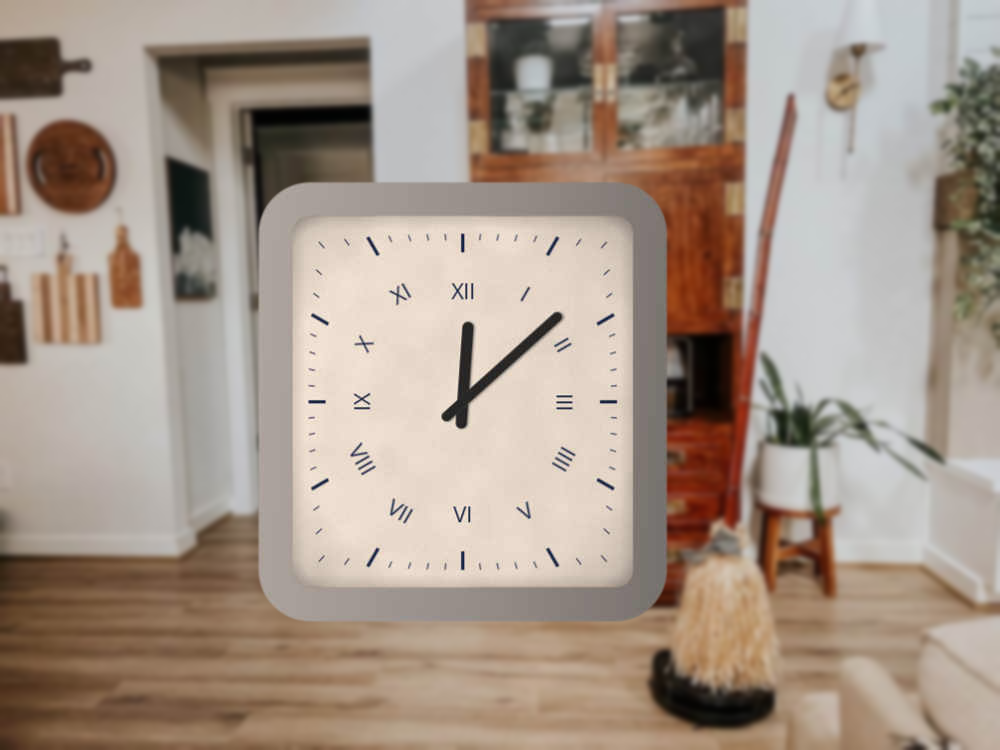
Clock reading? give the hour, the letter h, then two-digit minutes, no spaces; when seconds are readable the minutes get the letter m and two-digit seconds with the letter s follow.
12h08
